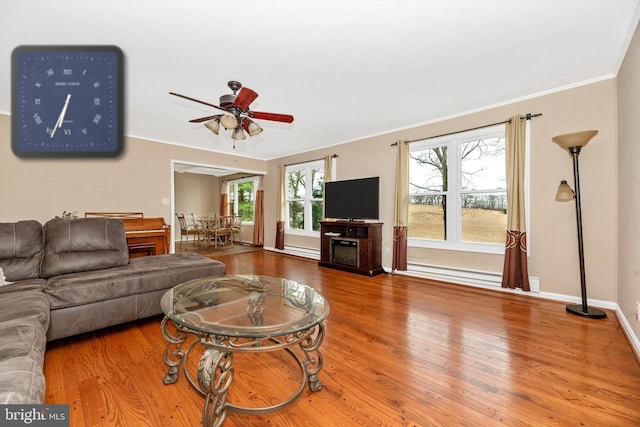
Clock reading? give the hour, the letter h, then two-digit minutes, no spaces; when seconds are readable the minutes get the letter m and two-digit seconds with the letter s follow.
6h34
